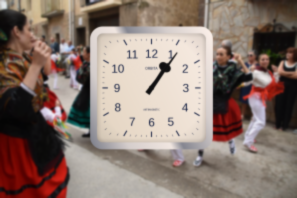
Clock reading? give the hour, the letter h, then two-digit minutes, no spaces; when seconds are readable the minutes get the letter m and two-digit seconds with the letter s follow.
1h06
